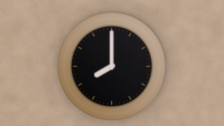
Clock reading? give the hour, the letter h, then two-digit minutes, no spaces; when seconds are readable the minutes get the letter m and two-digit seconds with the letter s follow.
8h00
